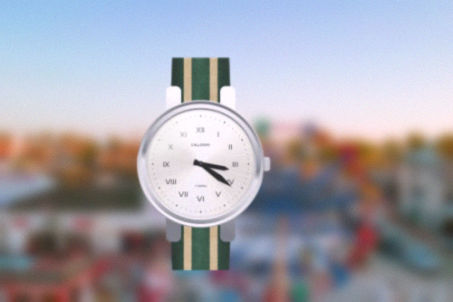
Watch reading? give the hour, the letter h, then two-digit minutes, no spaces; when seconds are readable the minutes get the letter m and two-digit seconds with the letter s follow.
3h21
